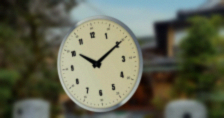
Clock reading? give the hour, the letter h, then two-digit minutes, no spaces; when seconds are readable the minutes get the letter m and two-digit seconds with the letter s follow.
10h10
